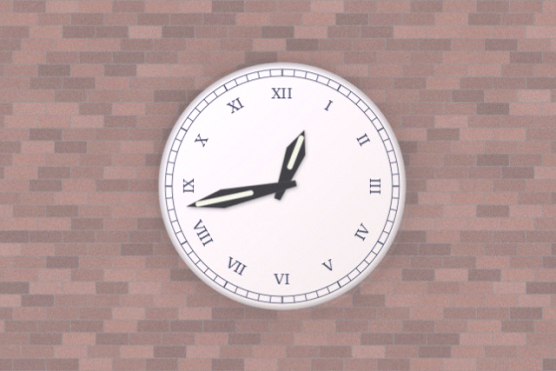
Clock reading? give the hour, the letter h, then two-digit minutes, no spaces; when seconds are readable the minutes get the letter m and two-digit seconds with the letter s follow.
12h43
